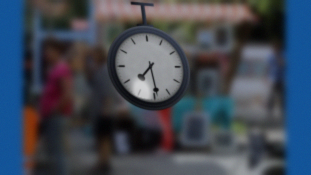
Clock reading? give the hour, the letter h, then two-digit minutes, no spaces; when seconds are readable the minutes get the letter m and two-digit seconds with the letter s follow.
7h29
